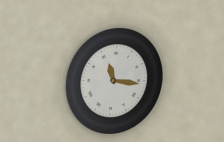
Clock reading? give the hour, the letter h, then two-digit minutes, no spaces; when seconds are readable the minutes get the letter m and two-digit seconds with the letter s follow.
11h16
